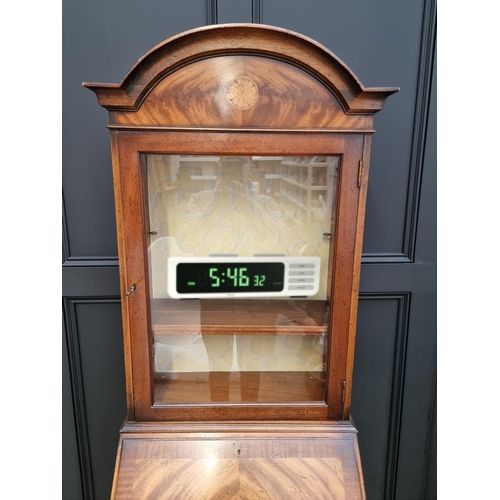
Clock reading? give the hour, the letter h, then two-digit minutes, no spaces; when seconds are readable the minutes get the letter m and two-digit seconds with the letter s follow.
5h46m32s
